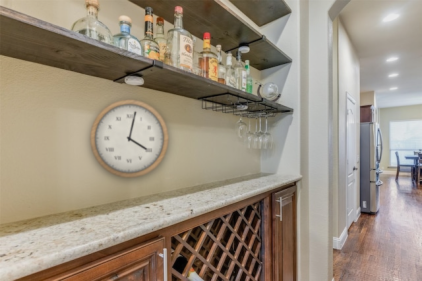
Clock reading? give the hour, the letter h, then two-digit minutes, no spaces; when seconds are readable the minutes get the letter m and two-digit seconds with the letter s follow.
4h02
